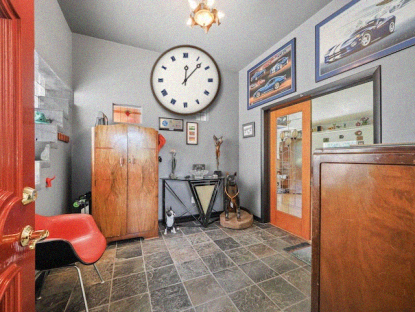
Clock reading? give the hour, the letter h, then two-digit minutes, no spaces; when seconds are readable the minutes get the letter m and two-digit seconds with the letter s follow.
12h07
